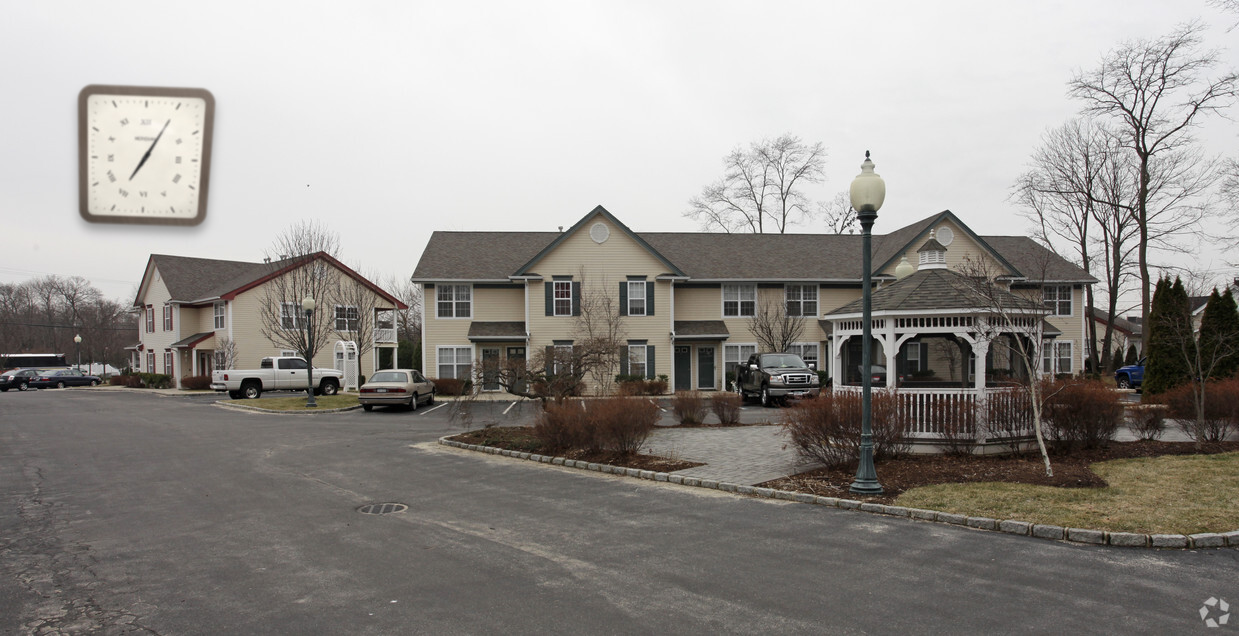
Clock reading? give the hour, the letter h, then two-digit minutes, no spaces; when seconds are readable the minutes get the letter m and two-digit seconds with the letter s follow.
7h05
